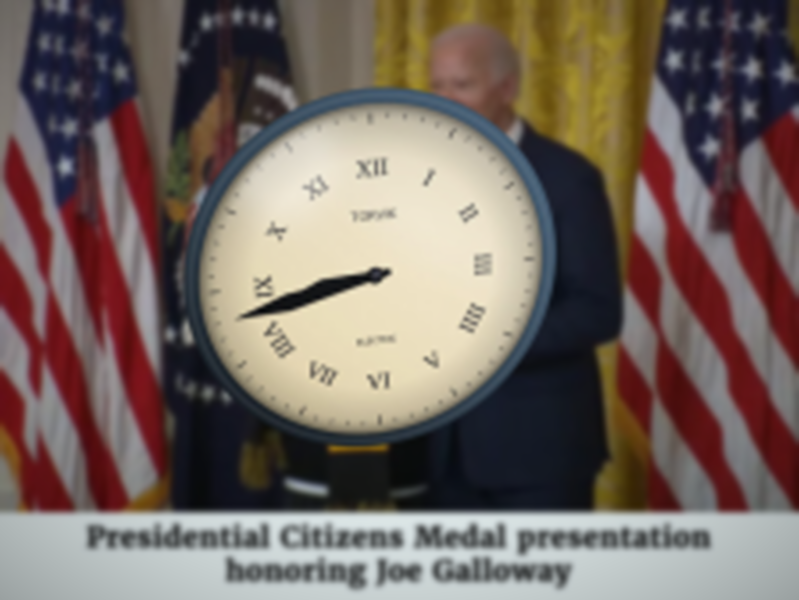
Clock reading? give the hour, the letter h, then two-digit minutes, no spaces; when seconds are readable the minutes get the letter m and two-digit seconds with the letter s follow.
8h43
